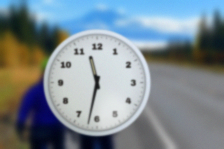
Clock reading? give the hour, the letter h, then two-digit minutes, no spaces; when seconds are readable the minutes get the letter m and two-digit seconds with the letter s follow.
11h32
